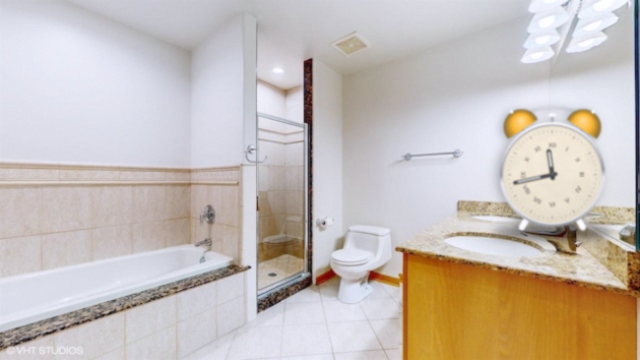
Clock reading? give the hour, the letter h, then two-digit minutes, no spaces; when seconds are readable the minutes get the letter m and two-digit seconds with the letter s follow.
11h43
